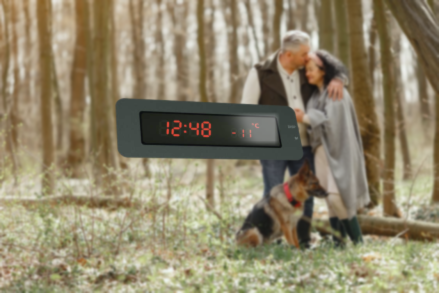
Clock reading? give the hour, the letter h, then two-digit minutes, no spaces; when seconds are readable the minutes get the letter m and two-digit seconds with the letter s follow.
12h48
